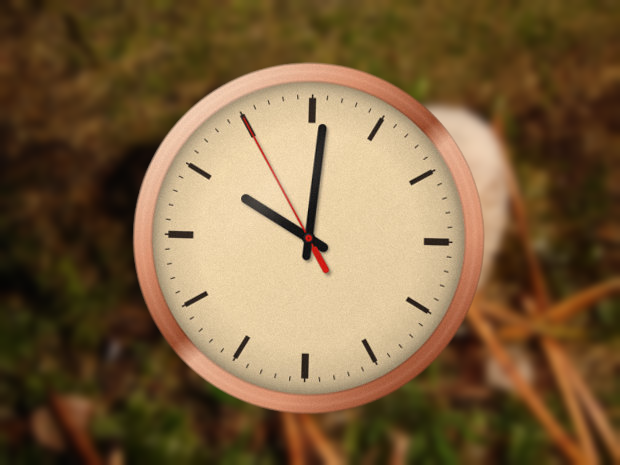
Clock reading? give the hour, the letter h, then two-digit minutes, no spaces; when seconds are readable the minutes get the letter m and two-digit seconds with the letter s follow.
10h00m55s
